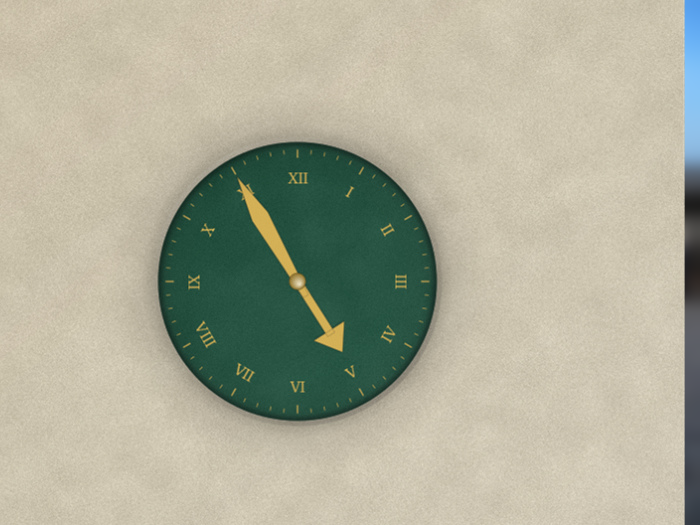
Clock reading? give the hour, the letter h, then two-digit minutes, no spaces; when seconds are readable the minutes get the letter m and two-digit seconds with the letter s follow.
4h55
